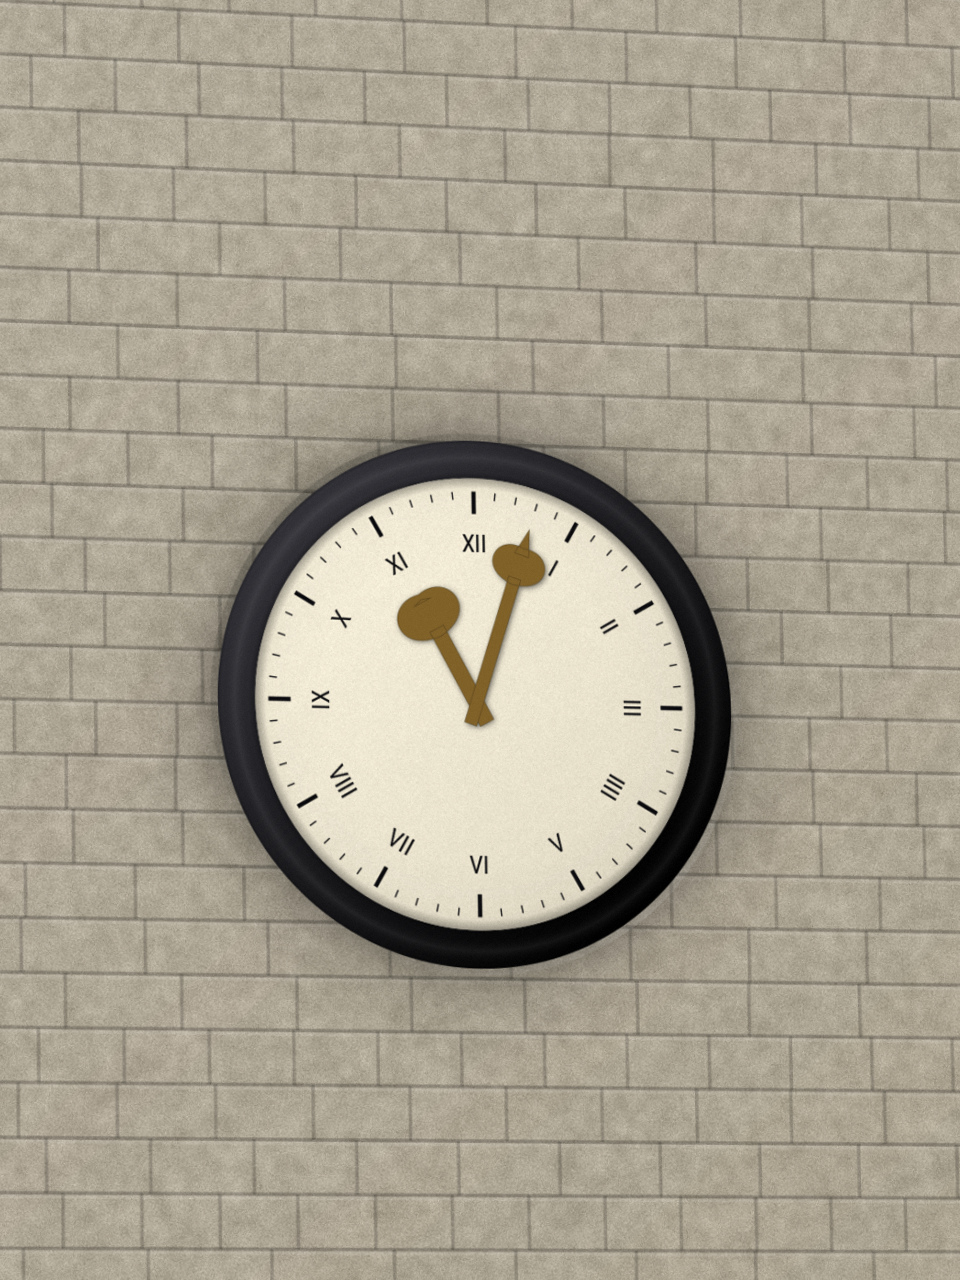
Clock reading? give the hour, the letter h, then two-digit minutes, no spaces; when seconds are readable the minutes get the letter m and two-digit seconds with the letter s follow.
11h03
